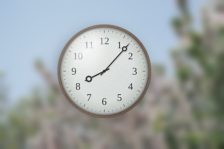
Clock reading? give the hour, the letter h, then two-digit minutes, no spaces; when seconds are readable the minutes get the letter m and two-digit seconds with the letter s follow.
8h07
